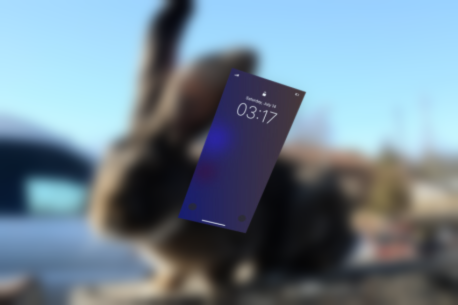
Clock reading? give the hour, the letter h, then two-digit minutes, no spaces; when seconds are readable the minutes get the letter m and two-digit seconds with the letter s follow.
3h17
